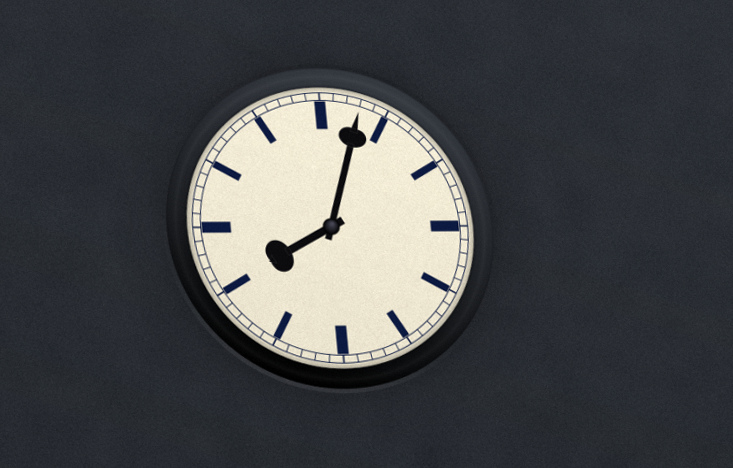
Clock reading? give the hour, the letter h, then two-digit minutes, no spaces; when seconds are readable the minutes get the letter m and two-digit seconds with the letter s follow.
8h03
